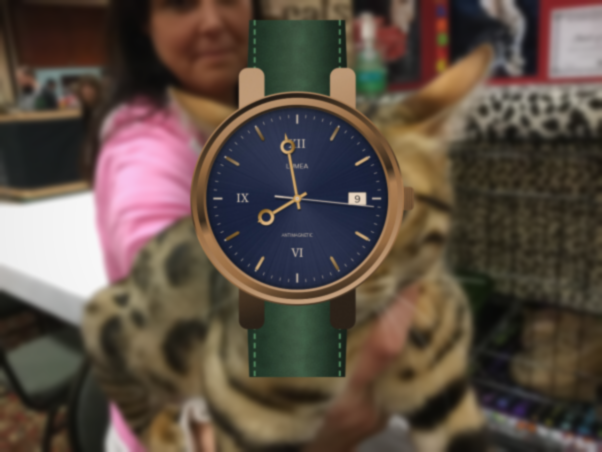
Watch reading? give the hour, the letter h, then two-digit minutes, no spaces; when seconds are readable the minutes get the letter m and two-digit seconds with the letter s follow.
7h58m16s
